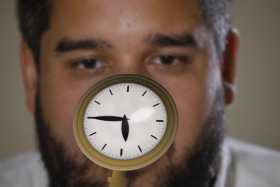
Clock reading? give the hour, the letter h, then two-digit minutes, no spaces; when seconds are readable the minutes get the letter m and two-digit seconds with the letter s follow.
5h45
